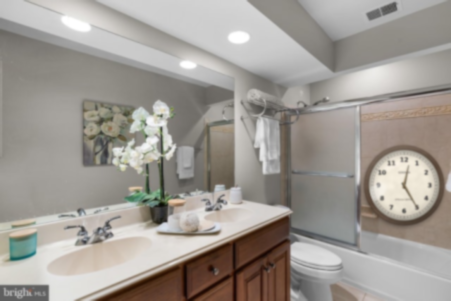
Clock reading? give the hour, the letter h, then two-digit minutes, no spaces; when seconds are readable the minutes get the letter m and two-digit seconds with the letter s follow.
12h25
